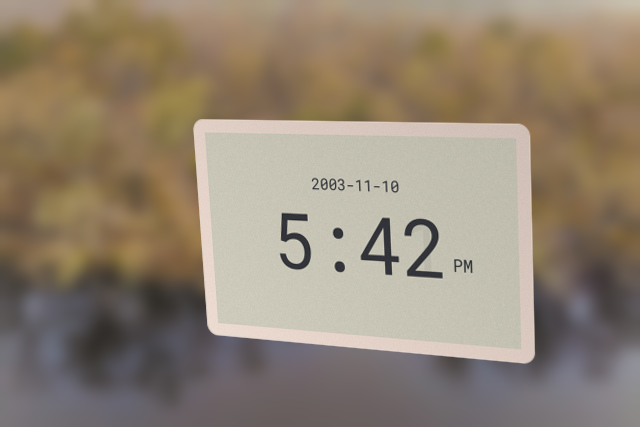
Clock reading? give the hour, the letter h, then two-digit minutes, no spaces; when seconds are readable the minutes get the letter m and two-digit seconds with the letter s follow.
5h42
